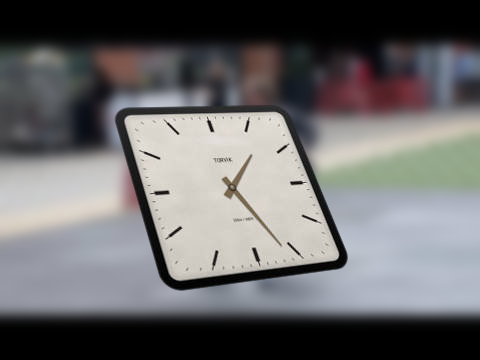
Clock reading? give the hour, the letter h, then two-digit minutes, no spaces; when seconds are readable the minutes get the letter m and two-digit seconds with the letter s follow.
1h26
